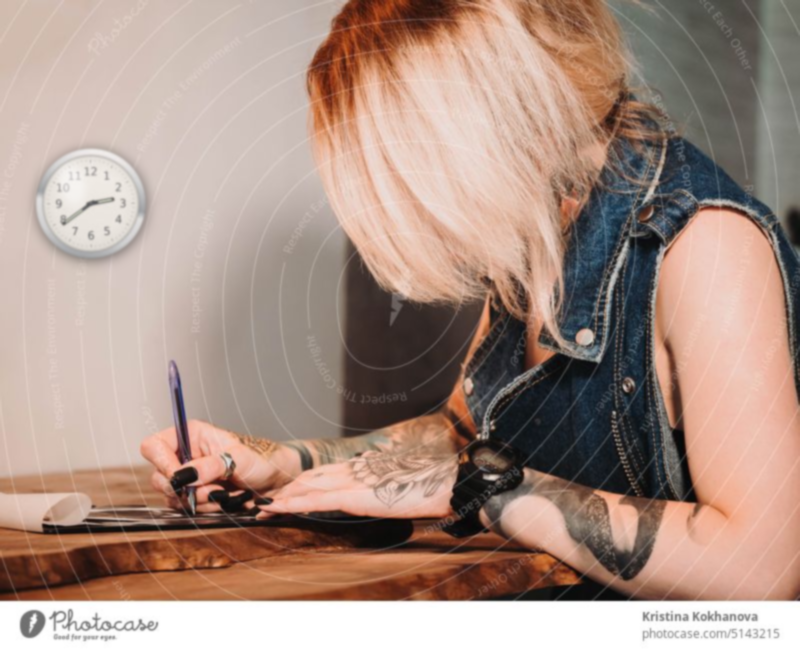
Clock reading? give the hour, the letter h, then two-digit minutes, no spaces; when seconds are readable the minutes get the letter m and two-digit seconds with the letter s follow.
2h39
